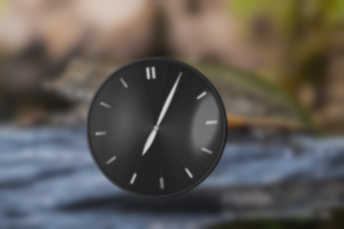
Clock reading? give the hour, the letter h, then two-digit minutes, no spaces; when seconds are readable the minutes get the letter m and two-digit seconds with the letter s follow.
7h05
